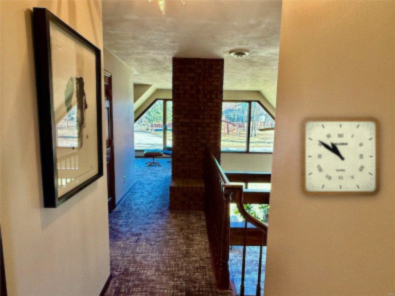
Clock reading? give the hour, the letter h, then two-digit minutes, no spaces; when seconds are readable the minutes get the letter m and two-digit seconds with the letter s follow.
10h51
